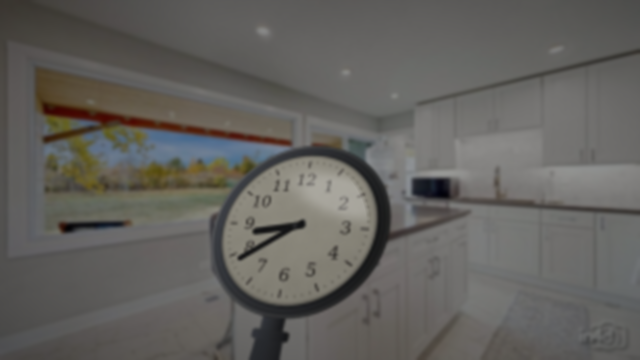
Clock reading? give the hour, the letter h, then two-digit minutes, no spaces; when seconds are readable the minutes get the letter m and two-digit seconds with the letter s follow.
8h39
